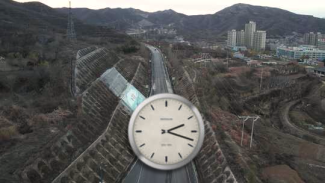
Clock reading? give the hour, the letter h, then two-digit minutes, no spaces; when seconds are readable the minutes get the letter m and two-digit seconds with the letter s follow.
2h18
